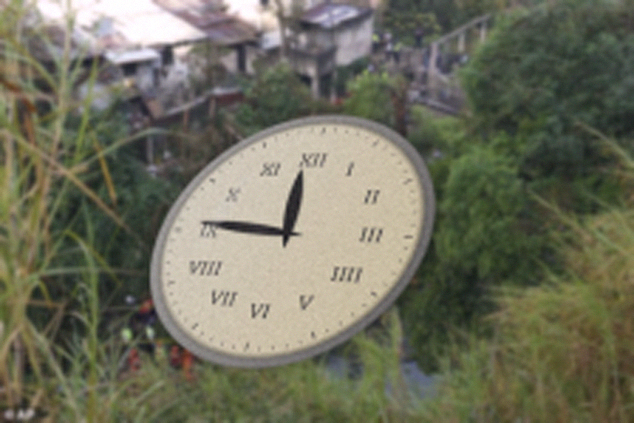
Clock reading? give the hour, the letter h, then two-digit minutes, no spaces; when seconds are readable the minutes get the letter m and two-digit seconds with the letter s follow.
11h46
